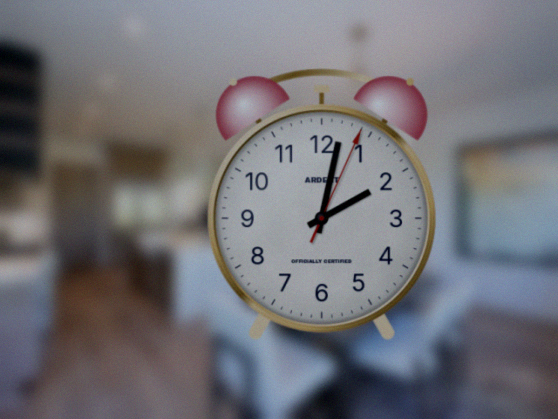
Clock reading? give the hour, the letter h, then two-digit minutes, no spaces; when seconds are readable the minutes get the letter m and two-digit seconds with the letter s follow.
2h02m04s
